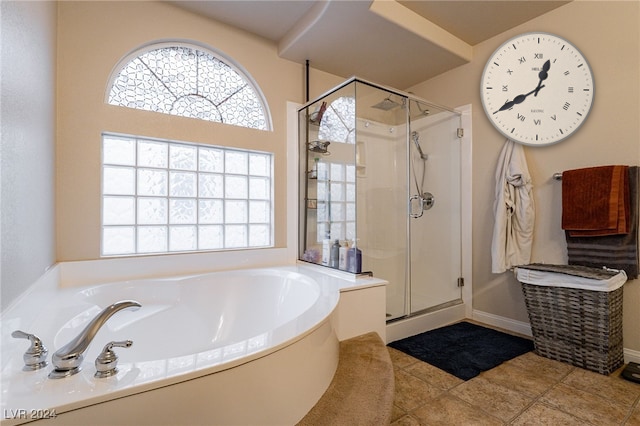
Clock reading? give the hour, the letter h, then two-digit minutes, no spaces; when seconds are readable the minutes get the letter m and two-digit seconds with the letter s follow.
12h40
